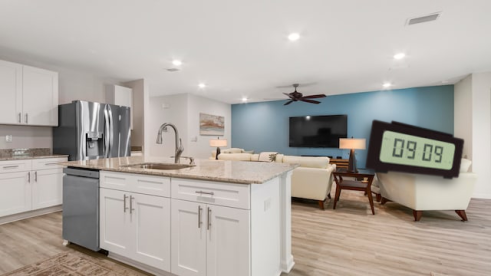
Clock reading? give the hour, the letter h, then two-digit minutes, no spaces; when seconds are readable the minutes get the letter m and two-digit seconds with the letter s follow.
9h09
